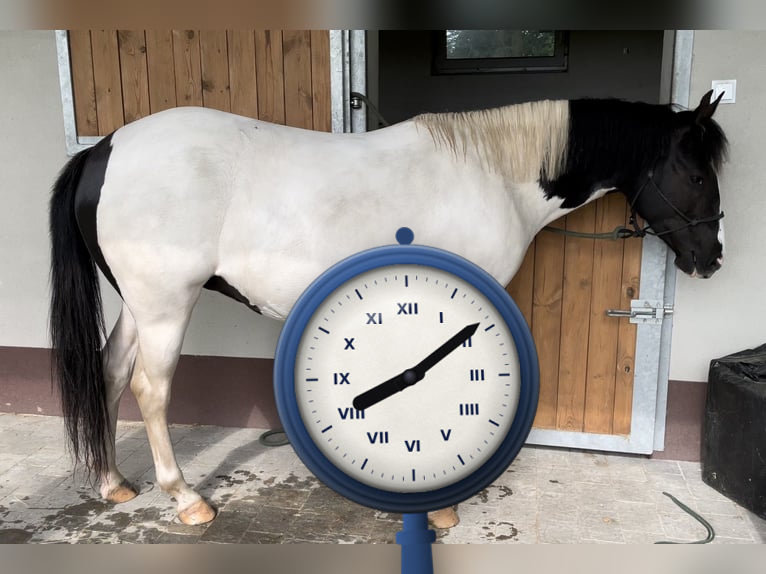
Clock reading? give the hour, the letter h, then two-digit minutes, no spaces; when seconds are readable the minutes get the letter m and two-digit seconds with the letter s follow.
8h09
